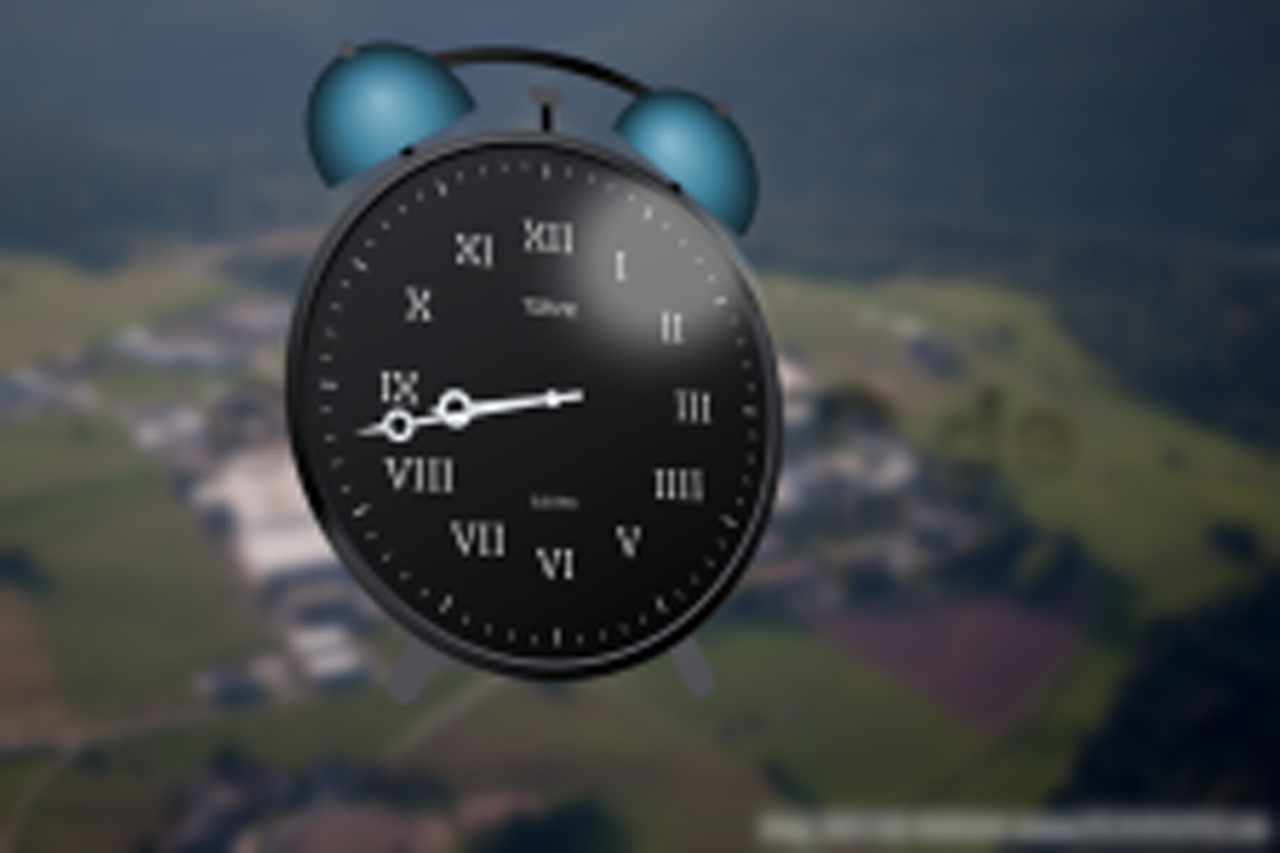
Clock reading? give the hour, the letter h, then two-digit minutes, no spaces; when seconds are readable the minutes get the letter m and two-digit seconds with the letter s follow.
8h43
